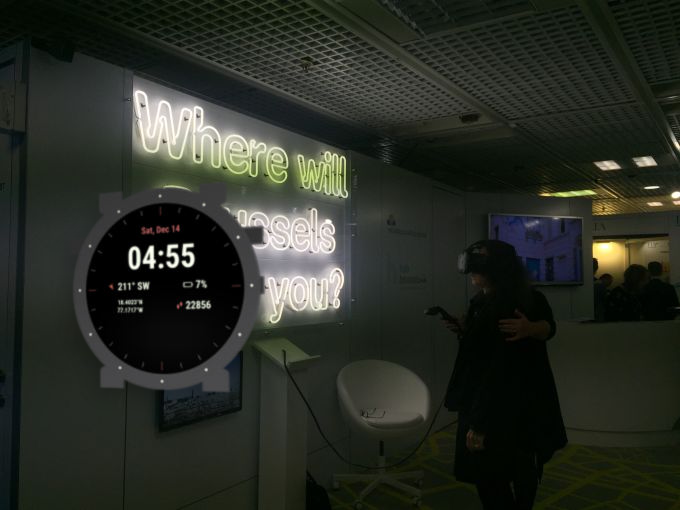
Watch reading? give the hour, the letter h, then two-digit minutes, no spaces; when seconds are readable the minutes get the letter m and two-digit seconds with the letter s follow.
4h55
